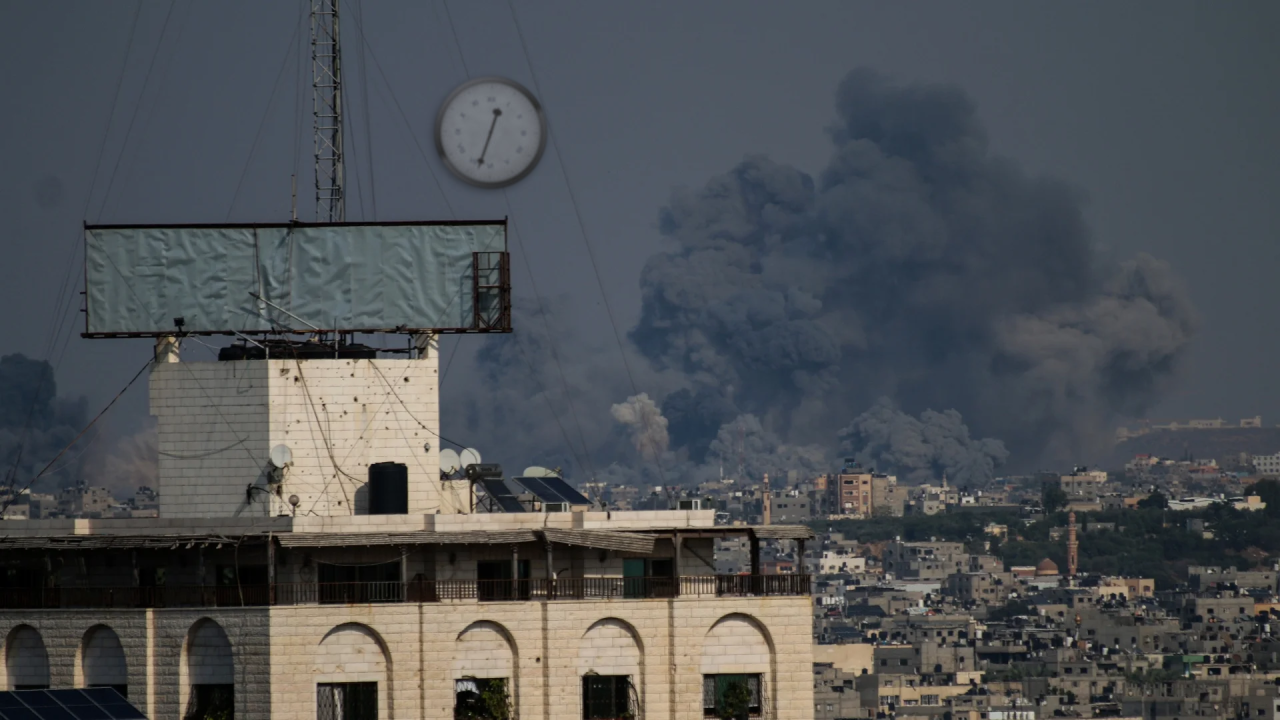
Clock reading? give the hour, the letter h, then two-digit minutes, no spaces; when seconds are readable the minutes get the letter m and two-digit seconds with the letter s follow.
12h33
